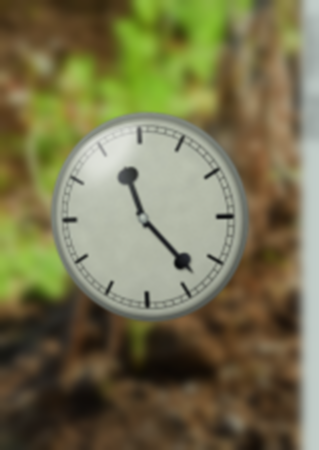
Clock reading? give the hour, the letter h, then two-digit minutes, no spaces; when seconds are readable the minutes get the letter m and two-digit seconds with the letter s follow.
11h23
